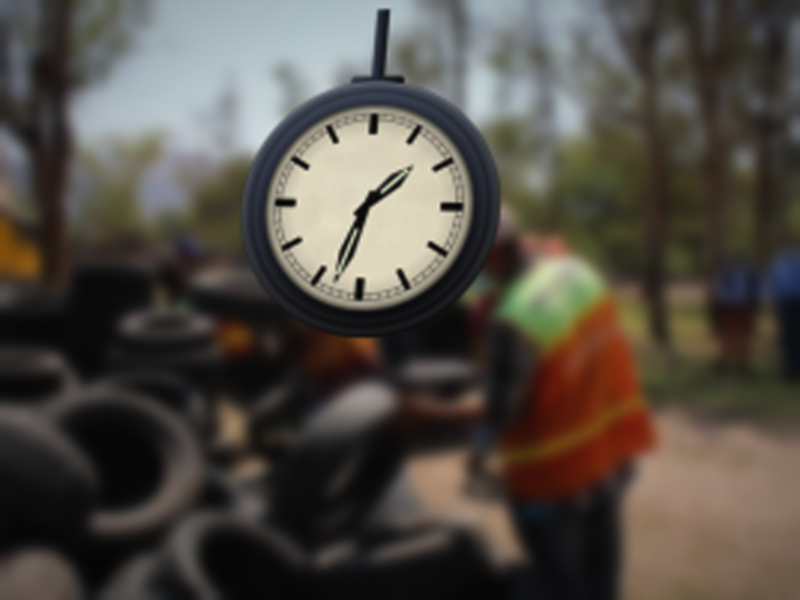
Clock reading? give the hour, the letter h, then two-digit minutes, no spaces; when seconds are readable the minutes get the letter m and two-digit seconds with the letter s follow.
1h33
